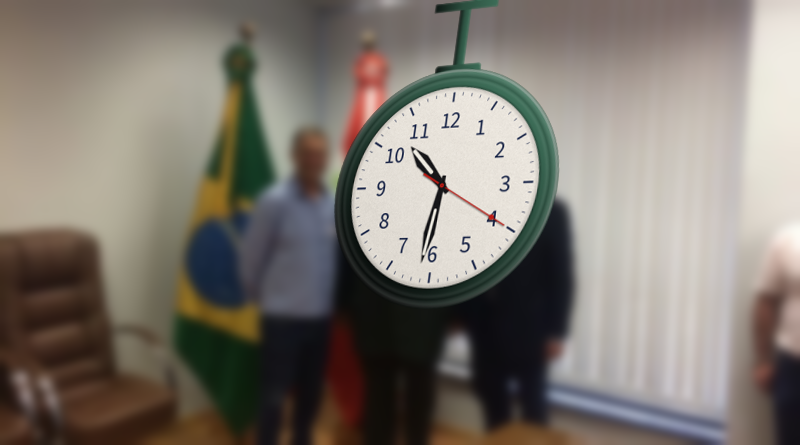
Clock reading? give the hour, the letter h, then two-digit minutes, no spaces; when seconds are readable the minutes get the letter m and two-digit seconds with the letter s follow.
10h31m20s
